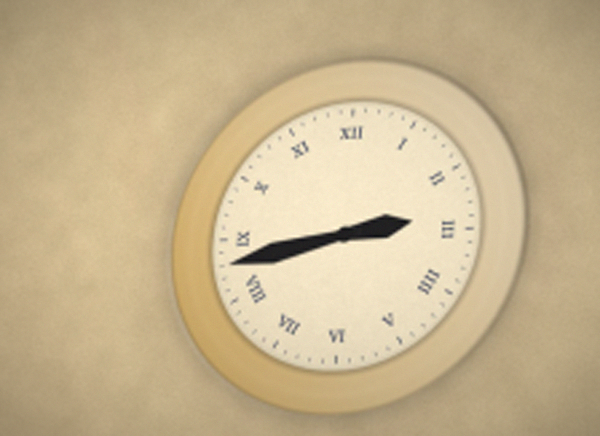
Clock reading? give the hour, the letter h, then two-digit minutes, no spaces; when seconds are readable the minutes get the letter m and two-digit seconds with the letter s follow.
2h43
